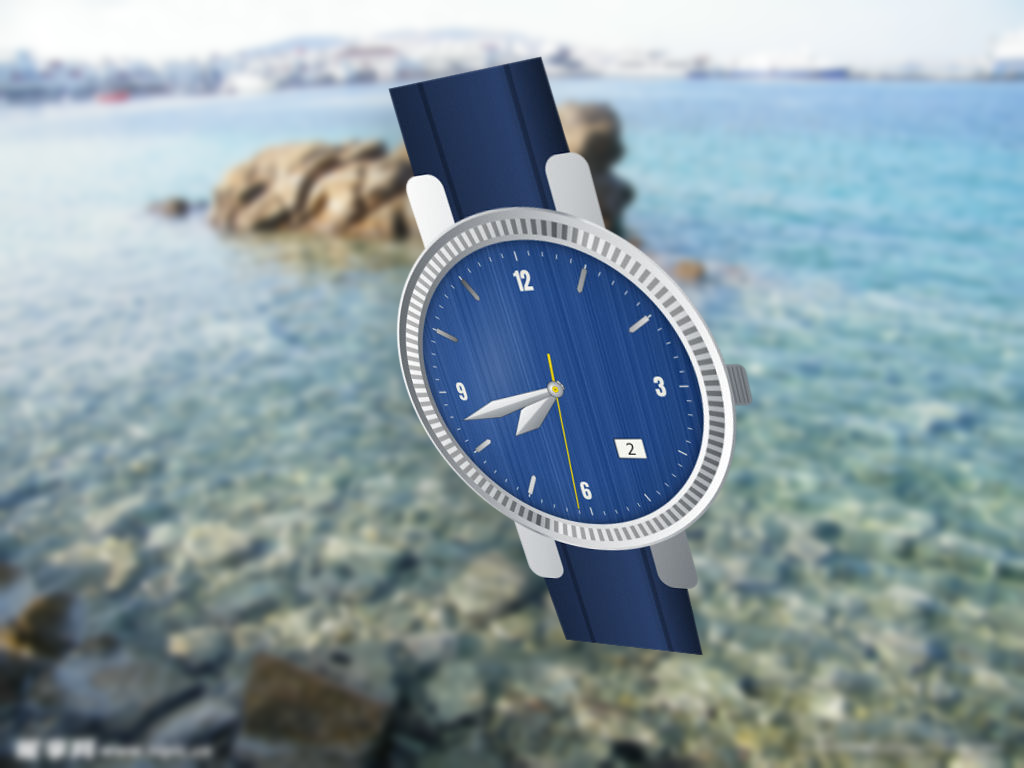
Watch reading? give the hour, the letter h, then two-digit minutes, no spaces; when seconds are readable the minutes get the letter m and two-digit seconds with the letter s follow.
7h42m31s
